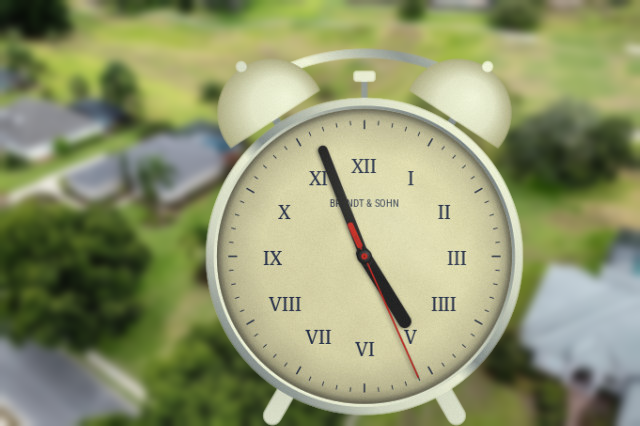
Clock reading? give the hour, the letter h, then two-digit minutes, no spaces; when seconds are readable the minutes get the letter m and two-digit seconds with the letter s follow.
4h56m26s
